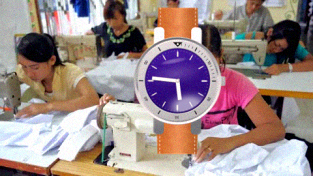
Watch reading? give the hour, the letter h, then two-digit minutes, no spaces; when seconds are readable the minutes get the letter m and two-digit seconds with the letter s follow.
5h46
